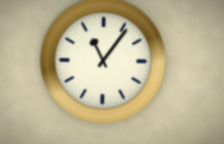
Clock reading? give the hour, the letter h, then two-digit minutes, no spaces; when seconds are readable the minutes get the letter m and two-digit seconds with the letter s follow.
11h06
